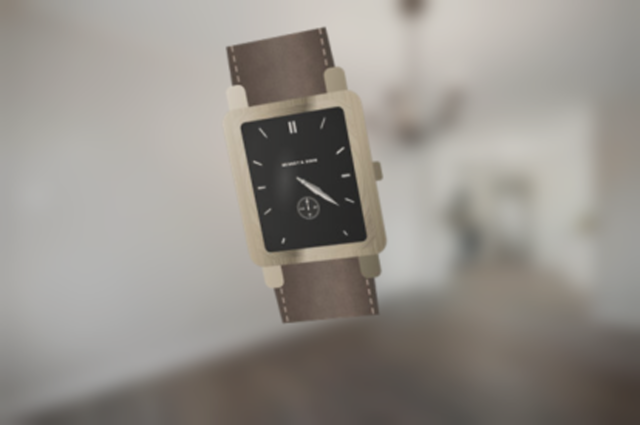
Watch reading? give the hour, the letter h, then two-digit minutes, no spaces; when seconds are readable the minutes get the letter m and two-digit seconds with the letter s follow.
4h22
